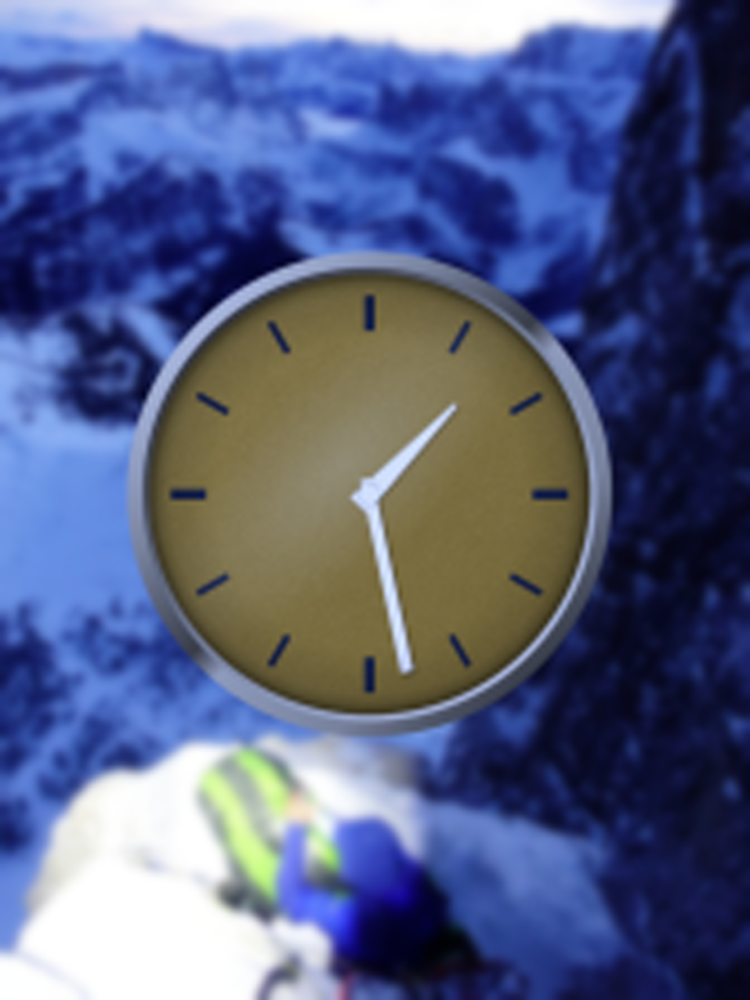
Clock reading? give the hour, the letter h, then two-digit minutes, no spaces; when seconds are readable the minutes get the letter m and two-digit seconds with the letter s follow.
1h28
